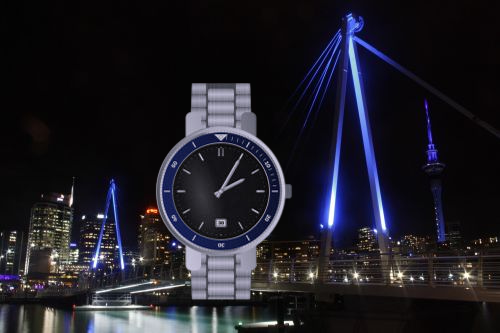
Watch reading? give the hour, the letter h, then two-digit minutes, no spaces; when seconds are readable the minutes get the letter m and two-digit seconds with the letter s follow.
2h05
